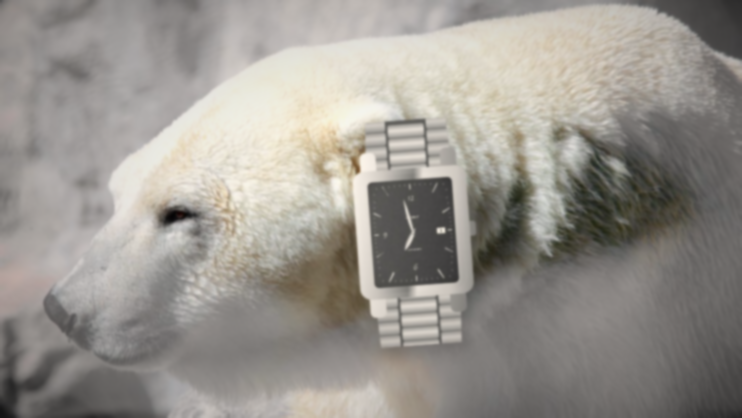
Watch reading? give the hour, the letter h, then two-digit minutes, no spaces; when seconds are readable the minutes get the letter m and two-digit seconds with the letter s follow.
6h58
